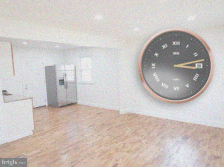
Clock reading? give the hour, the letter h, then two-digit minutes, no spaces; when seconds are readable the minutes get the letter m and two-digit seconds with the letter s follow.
3h13
